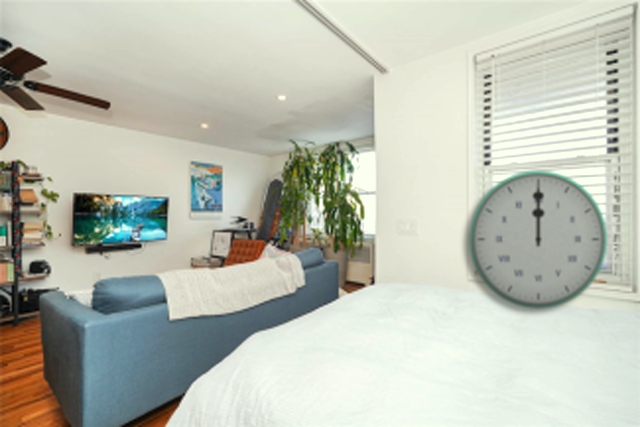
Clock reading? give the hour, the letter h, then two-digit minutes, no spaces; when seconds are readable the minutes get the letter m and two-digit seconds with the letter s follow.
12h00
